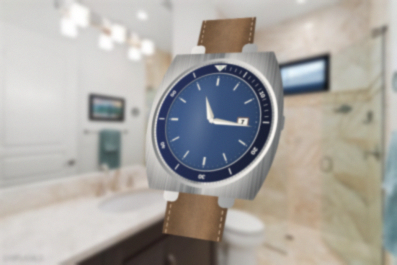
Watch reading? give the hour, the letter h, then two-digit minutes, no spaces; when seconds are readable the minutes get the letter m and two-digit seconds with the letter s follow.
11h16
